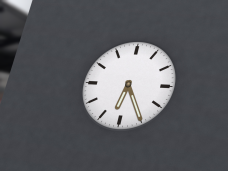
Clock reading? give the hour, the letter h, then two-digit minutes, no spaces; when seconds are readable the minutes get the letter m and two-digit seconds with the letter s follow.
6h25
